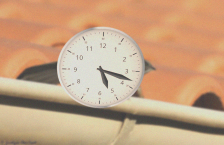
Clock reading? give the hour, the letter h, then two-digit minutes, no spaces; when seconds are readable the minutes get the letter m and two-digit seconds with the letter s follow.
5h18
